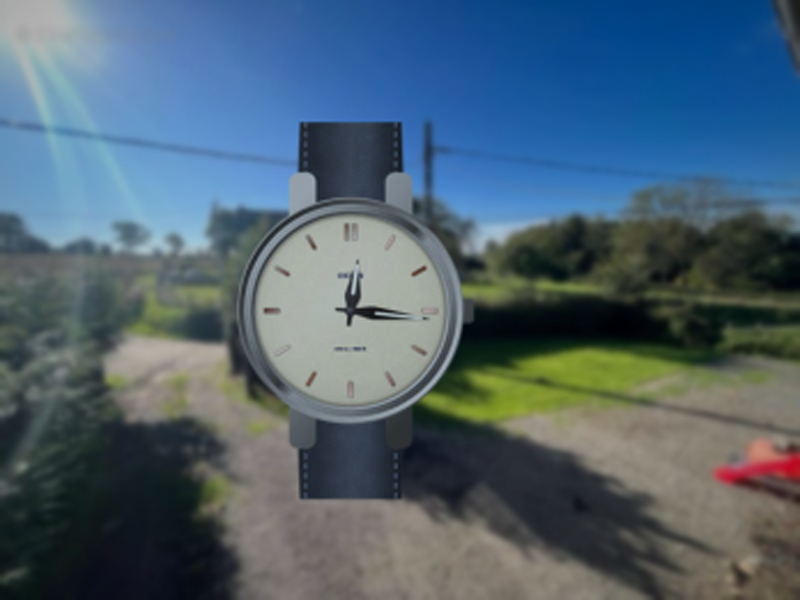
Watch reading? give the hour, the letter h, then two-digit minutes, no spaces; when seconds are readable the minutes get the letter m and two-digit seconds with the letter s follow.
12h16
